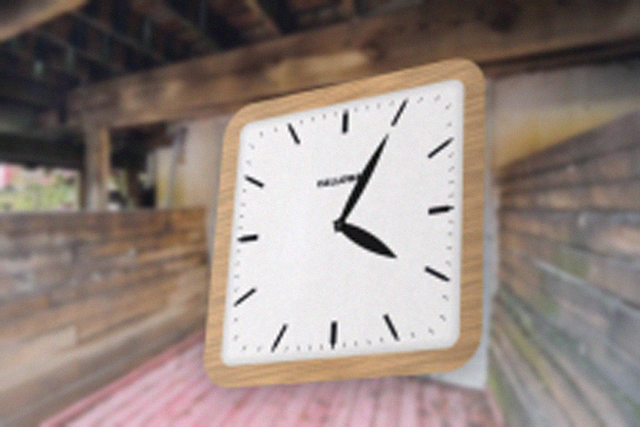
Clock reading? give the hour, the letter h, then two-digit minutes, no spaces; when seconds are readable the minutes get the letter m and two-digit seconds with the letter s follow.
4h05
